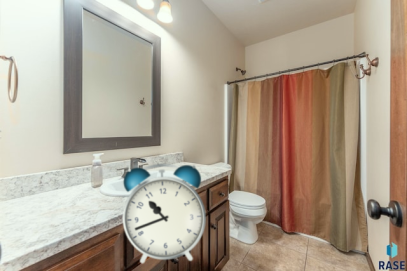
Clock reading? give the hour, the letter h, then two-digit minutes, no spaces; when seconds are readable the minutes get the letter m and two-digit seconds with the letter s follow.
10h42
